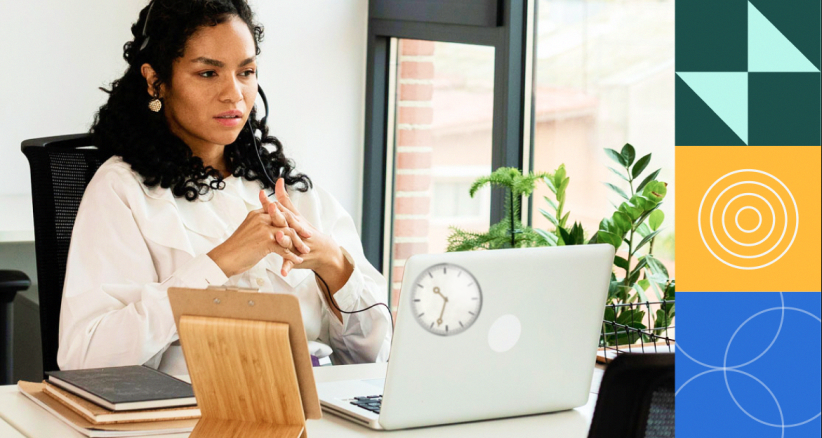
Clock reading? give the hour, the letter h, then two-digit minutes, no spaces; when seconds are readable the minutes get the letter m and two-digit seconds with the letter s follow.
10h33
